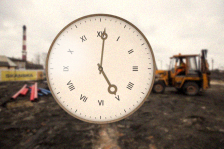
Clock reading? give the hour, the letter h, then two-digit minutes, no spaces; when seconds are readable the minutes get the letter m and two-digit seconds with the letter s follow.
5h01
